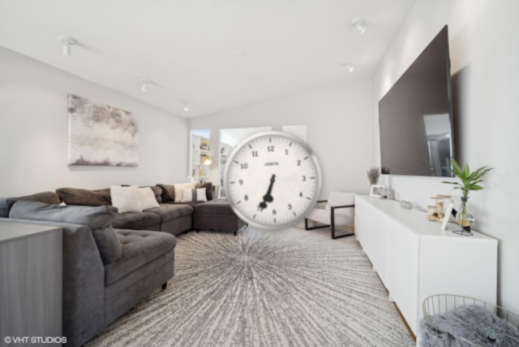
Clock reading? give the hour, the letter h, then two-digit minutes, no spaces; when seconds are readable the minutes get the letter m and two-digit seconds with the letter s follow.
6h34
